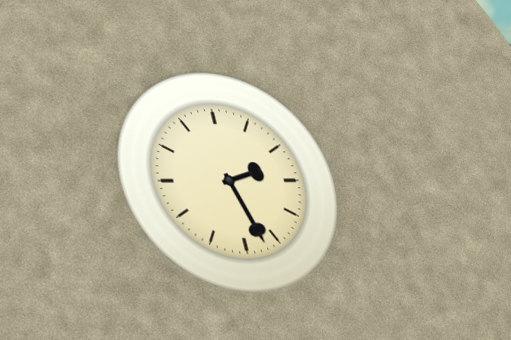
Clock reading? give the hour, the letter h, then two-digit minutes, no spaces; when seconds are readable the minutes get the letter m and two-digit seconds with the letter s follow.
2h27
